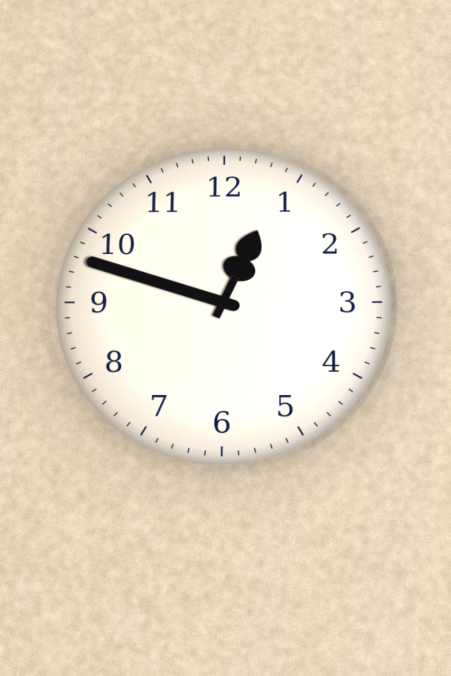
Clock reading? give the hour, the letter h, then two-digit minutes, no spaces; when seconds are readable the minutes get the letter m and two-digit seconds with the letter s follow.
12h48
